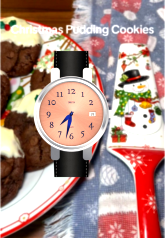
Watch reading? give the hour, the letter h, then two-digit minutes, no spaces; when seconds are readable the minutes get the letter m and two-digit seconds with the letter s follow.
7h32
